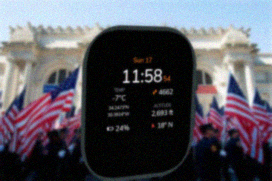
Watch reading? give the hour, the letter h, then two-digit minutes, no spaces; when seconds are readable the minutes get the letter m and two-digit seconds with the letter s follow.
11h58
